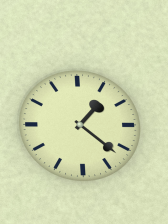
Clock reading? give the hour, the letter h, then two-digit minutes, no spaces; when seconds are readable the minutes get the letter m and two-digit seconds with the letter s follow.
1h22
